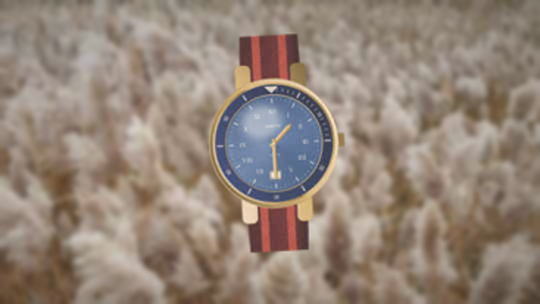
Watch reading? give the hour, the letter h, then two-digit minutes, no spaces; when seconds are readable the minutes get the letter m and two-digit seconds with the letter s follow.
1h30
